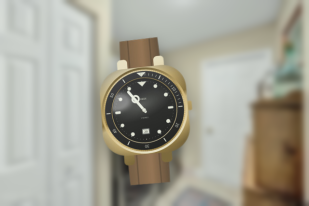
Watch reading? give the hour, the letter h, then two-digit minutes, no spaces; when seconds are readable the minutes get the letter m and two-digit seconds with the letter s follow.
10h54
